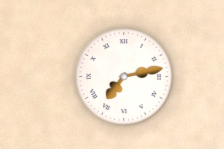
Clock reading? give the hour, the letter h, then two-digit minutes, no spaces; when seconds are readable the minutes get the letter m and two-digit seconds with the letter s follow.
7h13
